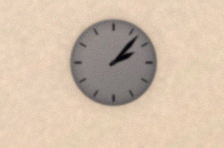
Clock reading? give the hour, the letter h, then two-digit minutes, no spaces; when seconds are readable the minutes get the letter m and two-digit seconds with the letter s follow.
2h07
